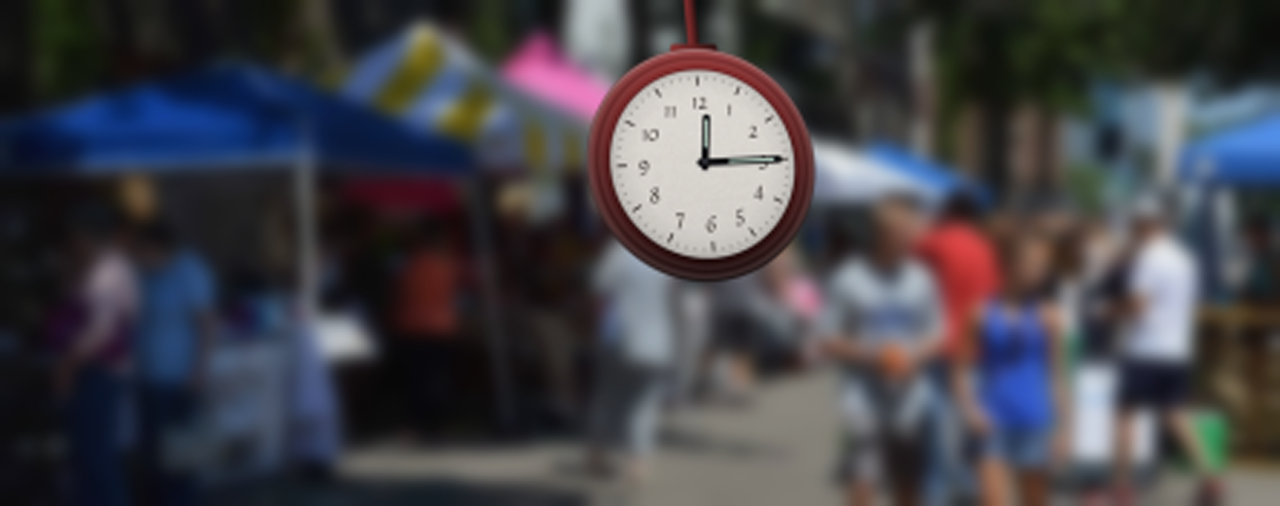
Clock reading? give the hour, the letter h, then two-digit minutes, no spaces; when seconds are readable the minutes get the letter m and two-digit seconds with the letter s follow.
12h15
